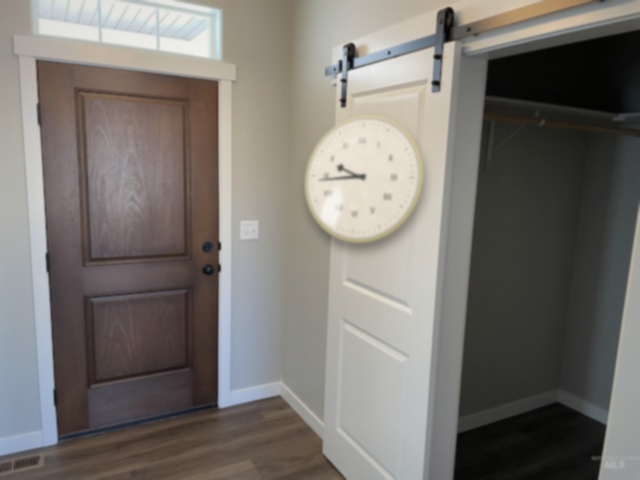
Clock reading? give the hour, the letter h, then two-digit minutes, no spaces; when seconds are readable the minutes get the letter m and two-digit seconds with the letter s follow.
9h44
